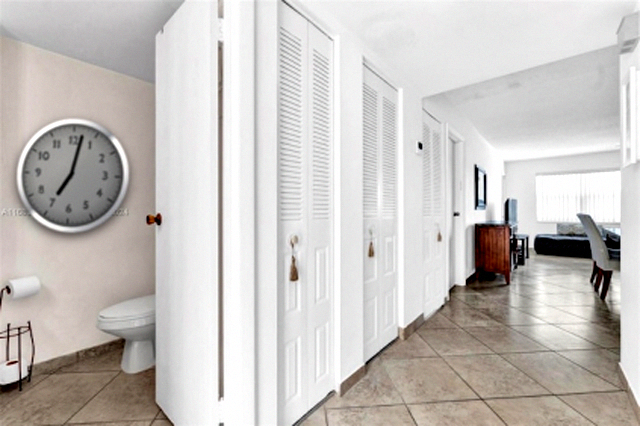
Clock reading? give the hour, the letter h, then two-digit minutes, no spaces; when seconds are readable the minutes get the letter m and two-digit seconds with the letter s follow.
7h02
